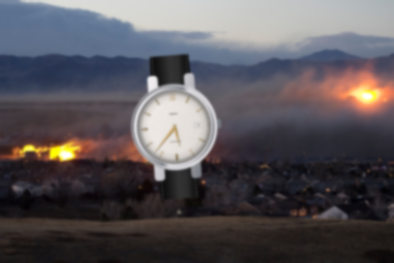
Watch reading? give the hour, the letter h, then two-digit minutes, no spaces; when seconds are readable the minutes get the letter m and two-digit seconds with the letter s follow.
5h37
